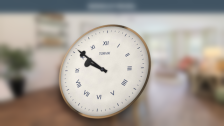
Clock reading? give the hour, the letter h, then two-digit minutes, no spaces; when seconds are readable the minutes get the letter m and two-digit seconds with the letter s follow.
9h51
